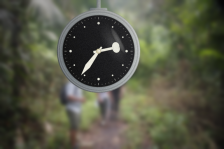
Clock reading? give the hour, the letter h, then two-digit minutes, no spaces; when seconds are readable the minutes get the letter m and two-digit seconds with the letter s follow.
2h36
